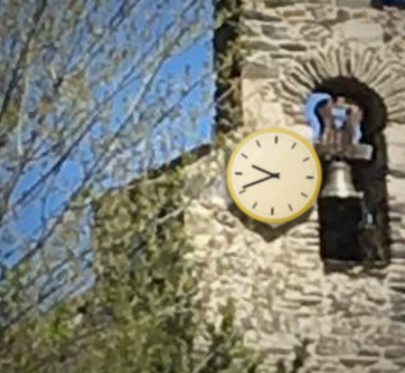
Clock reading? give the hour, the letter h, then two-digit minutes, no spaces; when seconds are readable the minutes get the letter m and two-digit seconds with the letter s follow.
9h41
